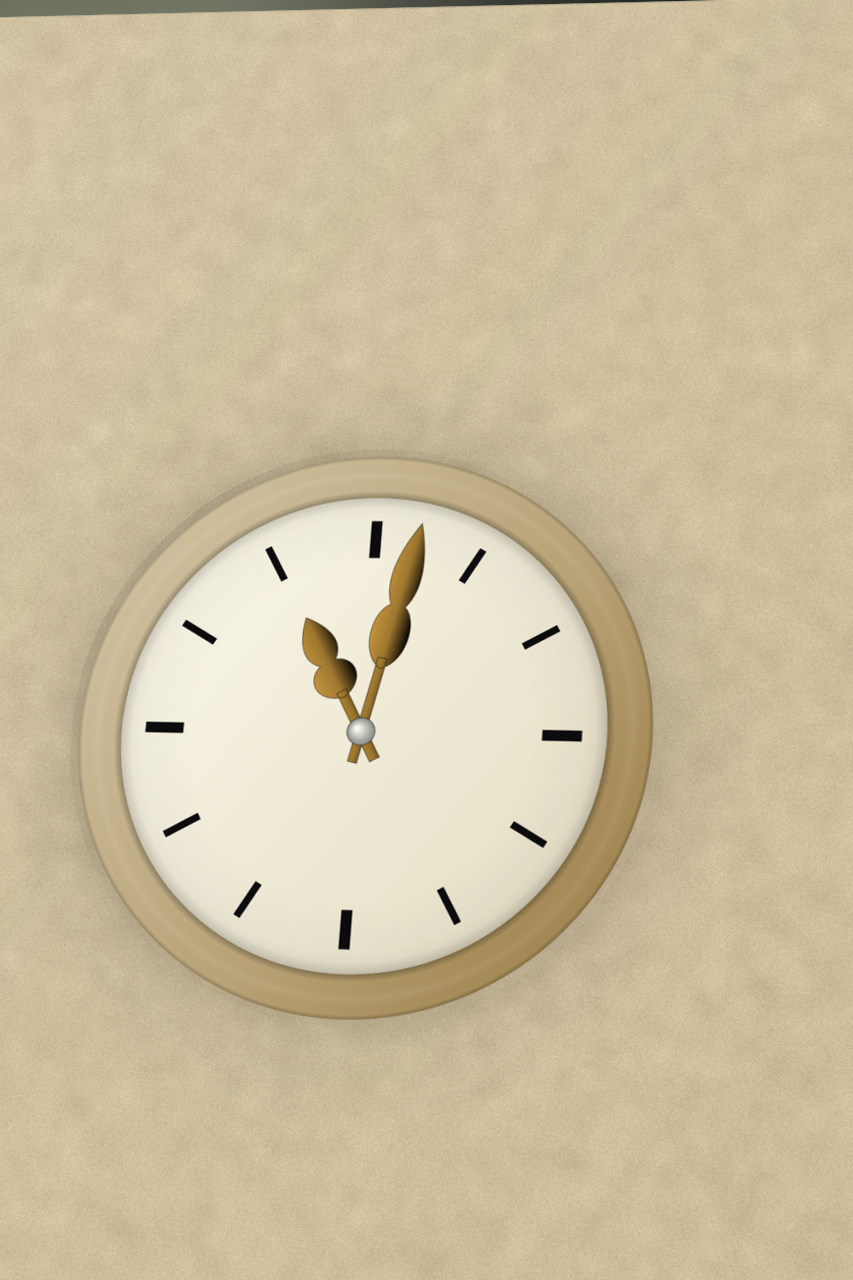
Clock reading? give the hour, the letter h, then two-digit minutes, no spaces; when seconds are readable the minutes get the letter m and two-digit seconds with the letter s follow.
11h02
